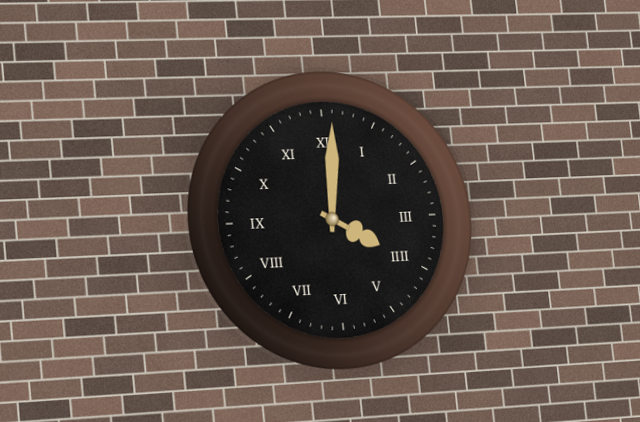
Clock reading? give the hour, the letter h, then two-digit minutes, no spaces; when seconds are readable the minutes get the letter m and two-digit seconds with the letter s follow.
4h01
